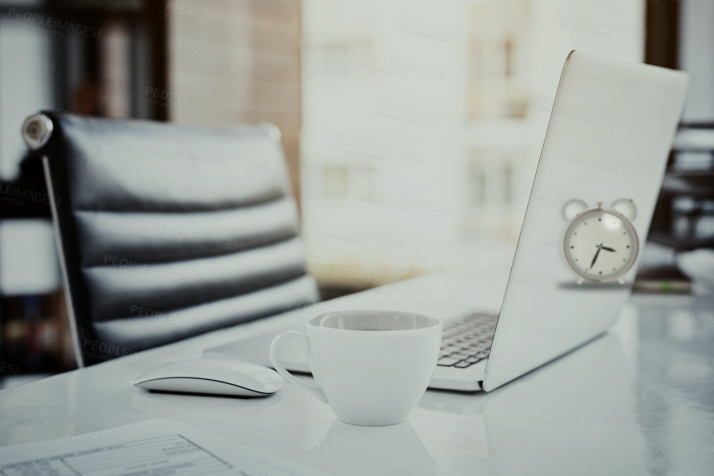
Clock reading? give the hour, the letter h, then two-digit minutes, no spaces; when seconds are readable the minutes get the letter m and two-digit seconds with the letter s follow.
3h34
